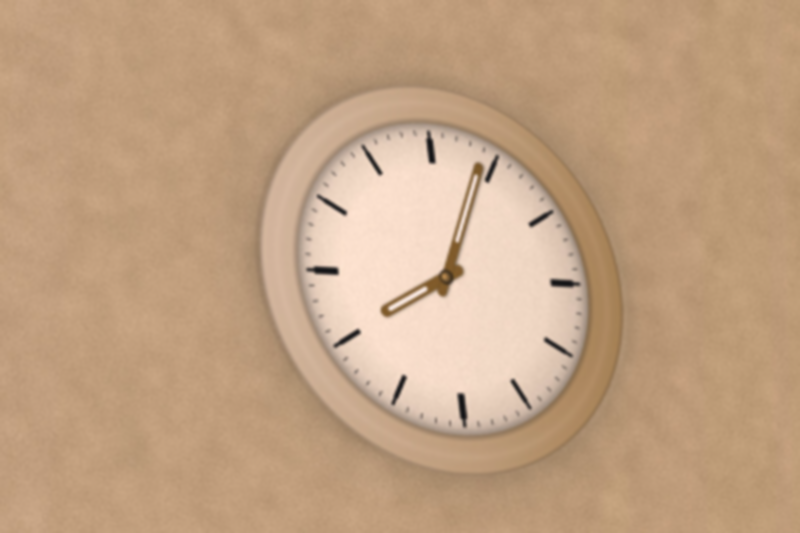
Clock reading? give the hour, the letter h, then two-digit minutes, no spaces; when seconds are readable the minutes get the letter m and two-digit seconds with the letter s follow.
8h04
